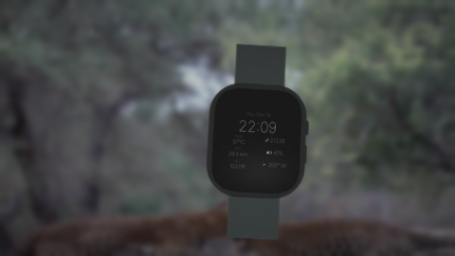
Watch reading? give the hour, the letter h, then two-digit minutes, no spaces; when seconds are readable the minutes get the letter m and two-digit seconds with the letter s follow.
22h09
